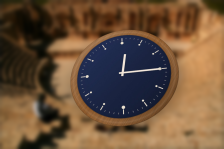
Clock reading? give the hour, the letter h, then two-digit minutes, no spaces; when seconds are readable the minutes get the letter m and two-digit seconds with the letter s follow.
12h15
